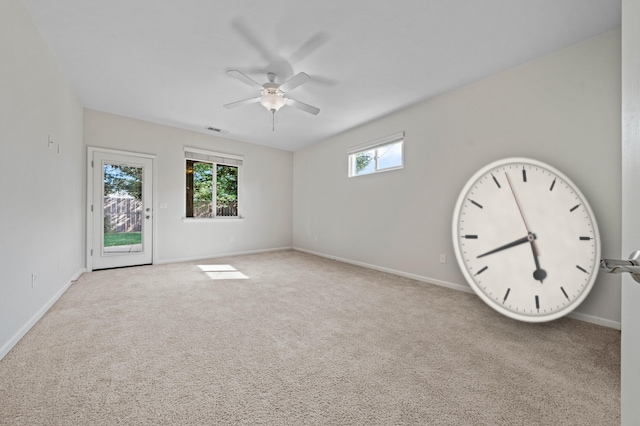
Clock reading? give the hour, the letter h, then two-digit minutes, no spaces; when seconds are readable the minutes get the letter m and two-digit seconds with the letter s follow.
5h41m57s
